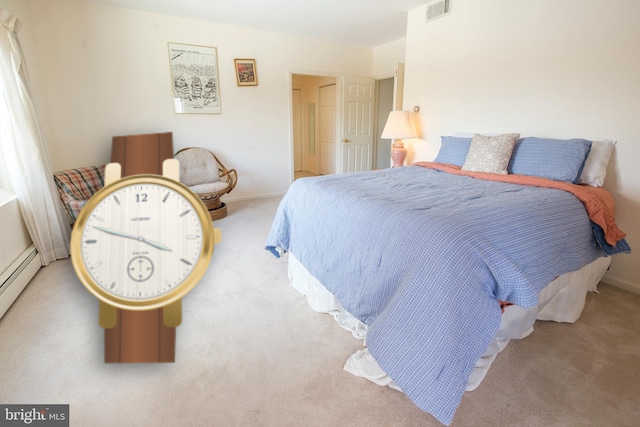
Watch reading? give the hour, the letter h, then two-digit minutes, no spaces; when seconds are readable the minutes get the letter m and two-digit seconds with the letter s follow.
3h48
